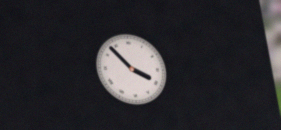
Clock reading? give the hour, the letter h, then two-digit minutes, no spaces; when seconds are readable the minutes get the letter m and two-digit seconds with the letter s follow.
3h53
